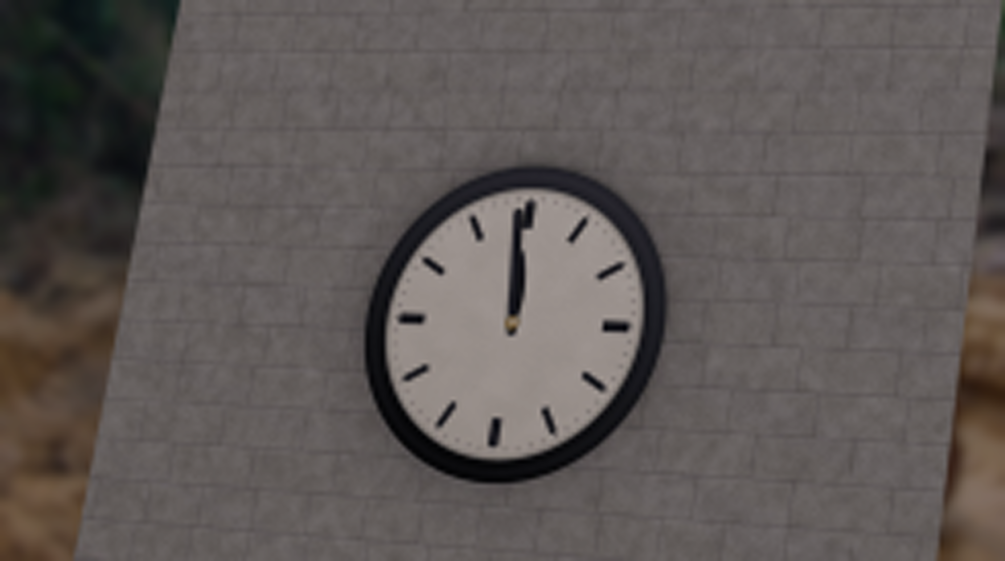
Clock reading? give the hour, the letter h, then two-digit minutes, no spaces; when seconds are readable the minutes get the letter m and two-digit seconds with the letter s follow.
11h59
